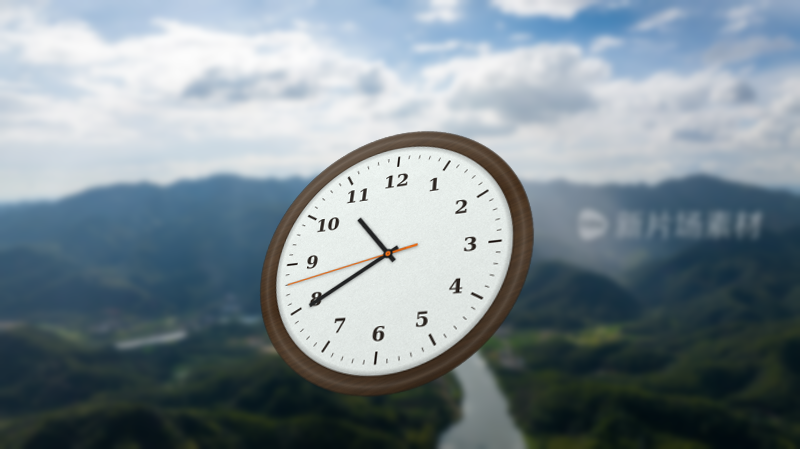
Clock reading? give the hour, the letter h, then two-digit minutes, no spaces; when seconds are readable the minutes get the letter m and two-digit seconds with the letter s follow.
10h39m43s
